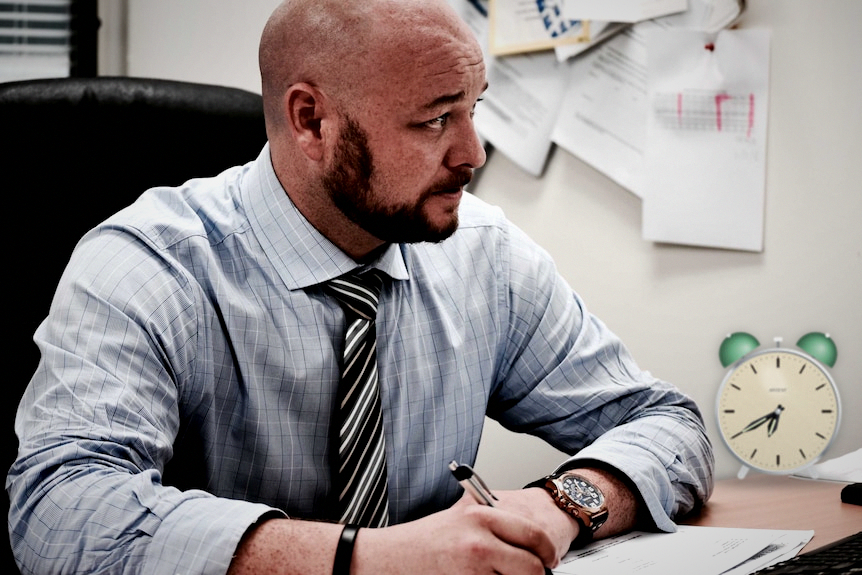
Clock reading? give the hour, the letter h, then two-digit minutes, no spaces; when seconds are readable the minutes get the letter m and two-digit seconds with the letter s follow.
6h40
